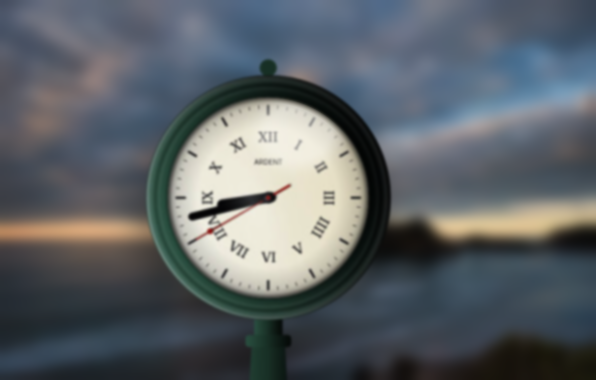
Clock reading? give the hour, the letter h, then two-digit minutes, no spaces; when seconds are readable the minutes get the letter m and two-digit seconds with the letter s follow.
8h42m40s
